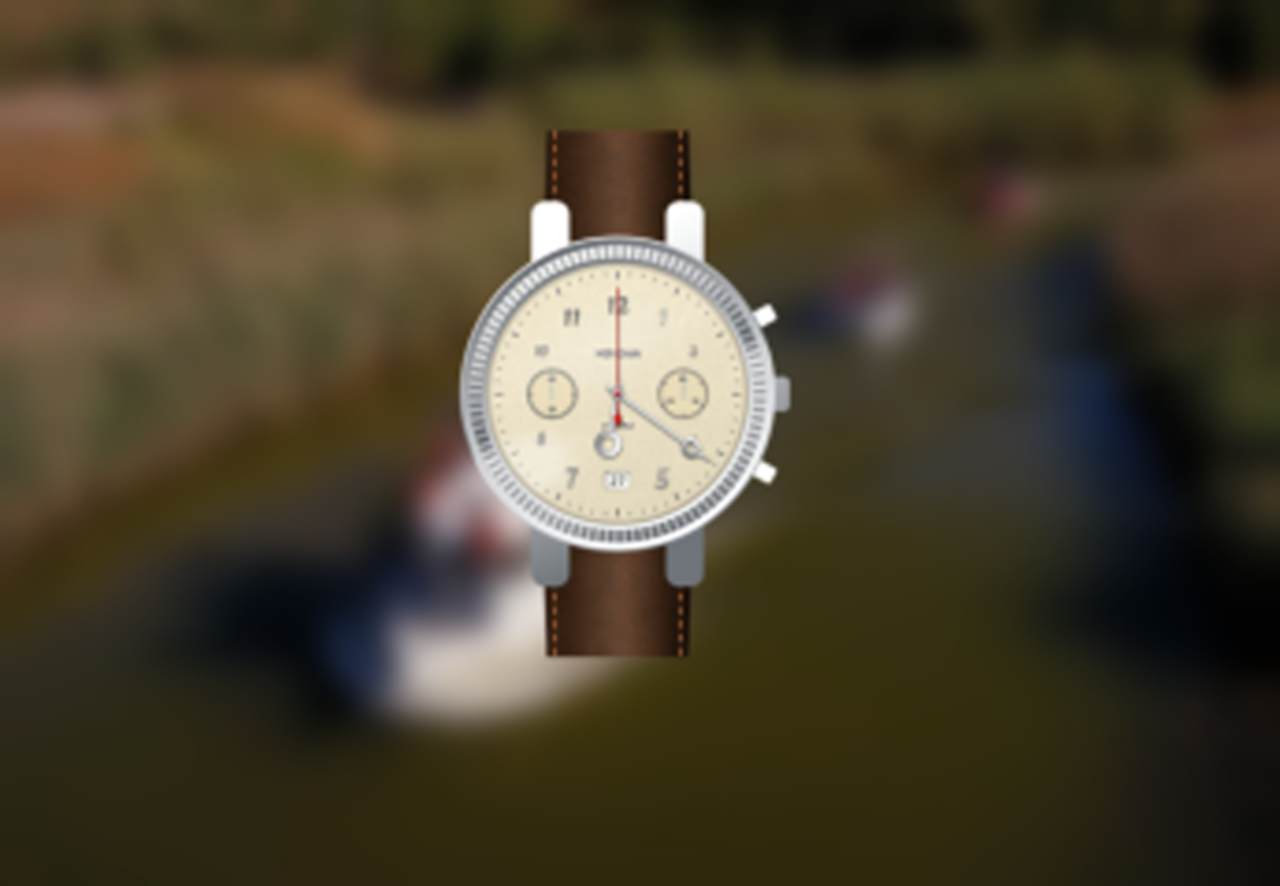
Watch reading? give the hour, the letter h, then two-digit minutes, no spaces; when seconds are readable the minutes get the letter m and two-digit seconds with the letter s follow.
6h21
